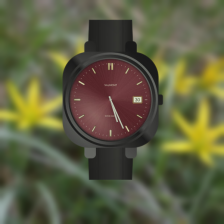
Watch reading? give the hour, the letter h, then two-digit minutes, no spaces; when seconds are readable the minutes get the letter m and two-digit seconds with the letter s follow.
5h26
